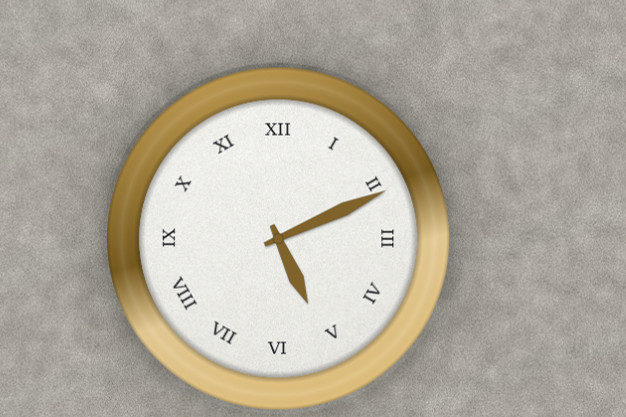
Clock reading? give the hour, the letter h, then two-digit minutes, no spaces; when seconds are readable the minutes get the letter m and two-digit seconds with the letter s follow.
5h11
